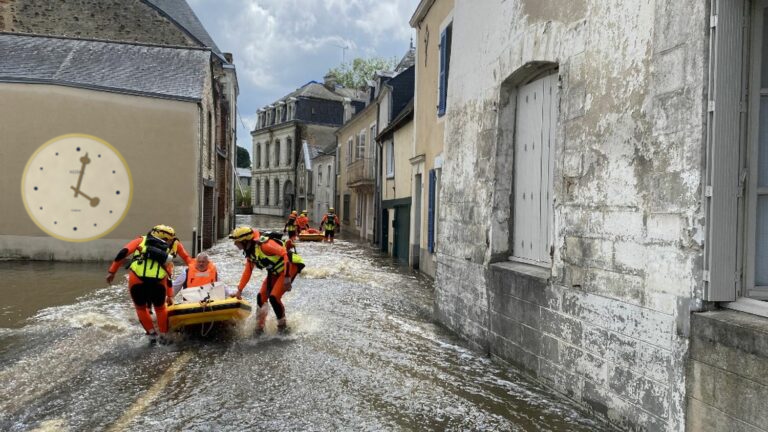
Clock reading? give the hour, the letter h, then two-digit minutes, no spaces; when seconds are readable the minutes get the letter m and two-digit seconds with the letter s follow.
4h02
